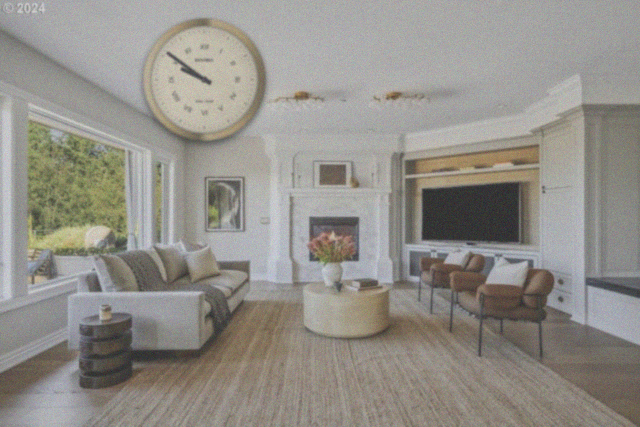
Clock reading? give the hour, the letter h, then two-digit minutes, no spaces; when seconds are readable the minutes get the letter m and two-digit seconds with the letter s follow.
9h51
